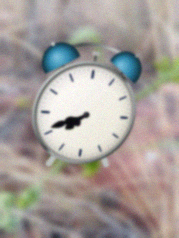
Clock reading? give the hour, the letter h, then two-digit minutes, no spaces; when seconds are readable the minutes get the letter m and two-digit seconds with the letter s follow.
7h41
